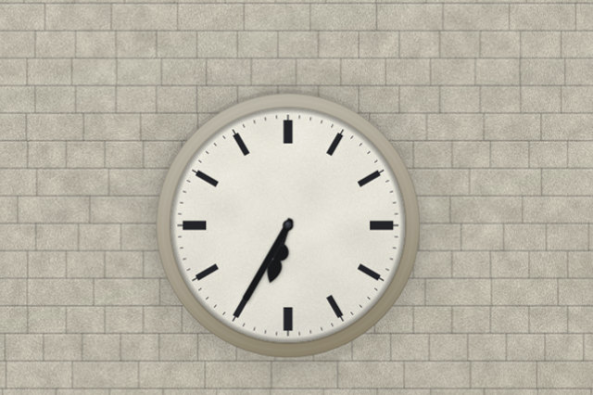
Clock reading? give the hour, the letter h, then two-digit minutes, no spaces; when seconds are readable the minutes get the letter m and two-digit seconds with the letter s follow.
6h35
